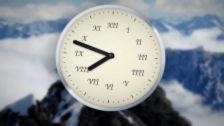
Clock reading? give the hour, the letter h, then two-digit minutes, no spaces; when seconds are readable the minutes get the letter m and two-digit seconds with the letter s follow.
7h48
